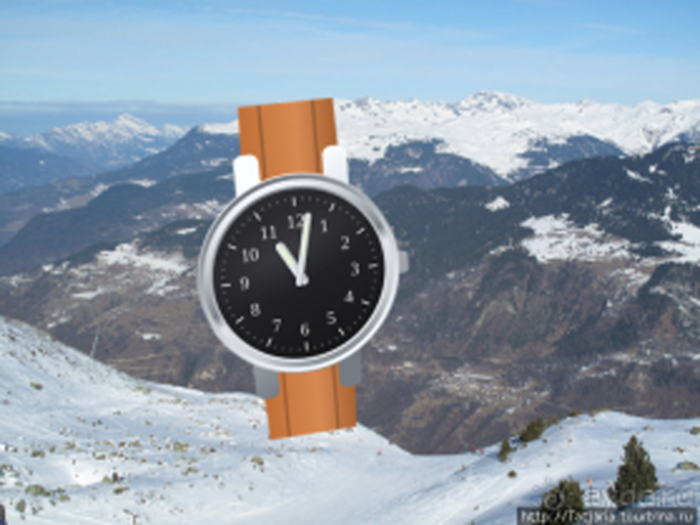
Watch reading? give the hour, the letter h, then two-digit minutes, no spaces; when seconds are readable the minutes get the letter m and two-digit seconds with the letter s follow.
11h02
